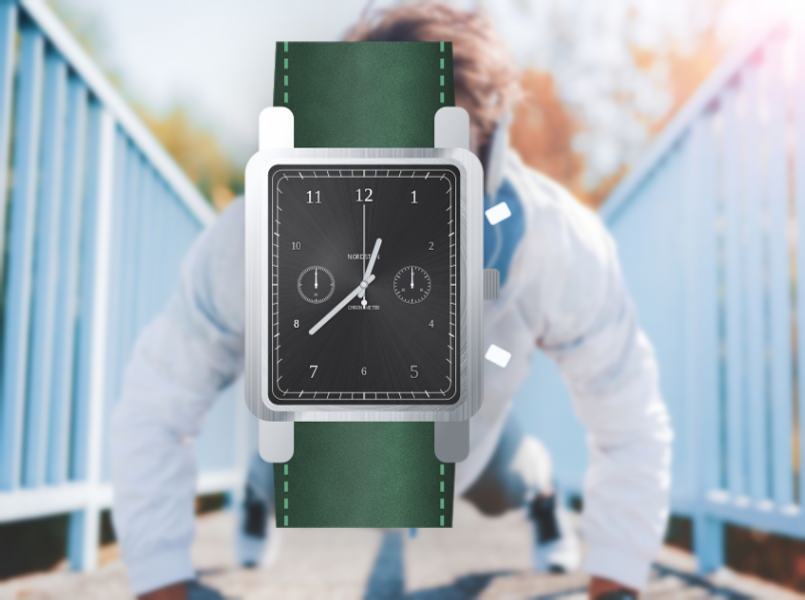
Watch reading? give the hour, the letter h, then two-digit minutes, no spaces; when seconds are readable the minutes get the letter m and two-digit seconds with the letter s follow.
12h38
